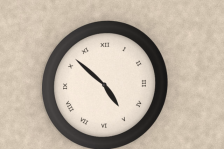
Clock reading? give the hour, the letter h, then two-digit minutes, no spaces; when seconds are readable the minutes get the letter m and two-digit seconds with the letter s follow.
4h52
